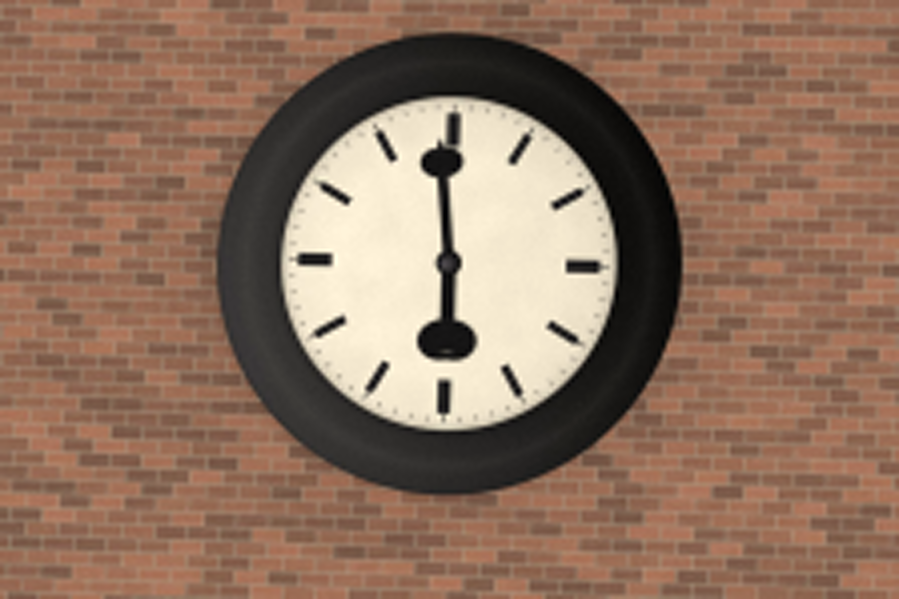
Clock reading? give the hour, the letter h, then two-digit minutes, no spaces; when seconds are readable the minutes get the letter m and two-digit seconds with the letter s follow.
5h59
